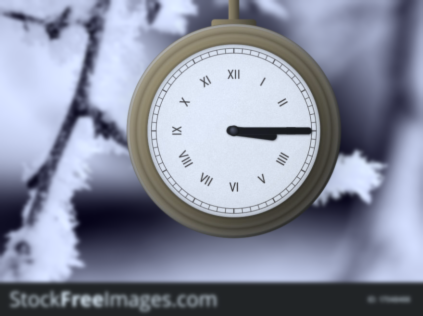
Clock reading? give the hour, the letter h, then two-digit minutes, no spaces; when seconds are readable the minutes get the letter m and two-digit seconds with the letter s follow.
3h15
